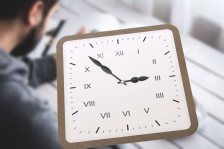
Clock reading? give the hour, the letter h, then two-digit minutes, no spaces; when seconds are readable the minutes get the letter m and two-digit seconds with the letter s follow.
2h53
